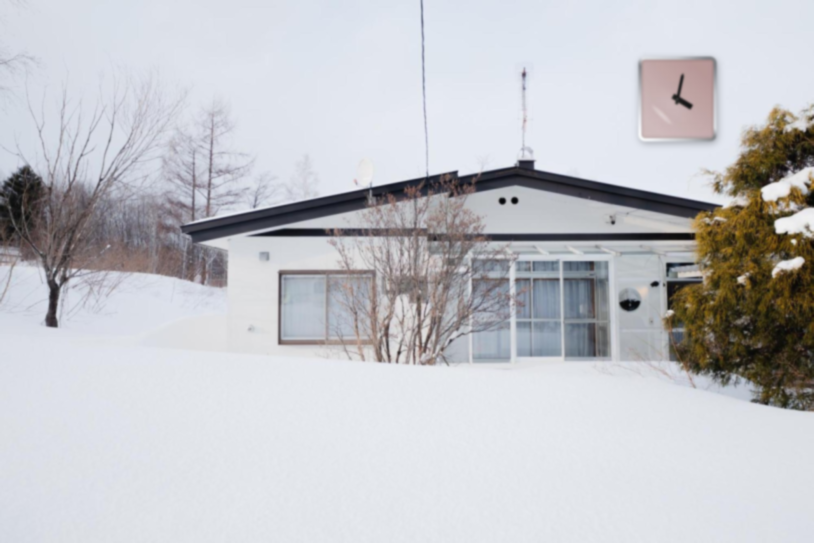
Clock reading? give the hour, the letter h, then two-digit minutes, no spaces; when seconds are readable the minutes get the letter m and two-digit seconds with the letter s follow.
4h02
